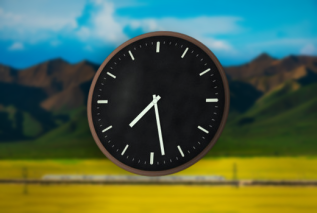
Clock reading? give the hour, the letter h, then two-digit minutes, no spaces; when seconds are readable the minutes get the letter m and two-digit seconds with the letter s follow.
7h28
